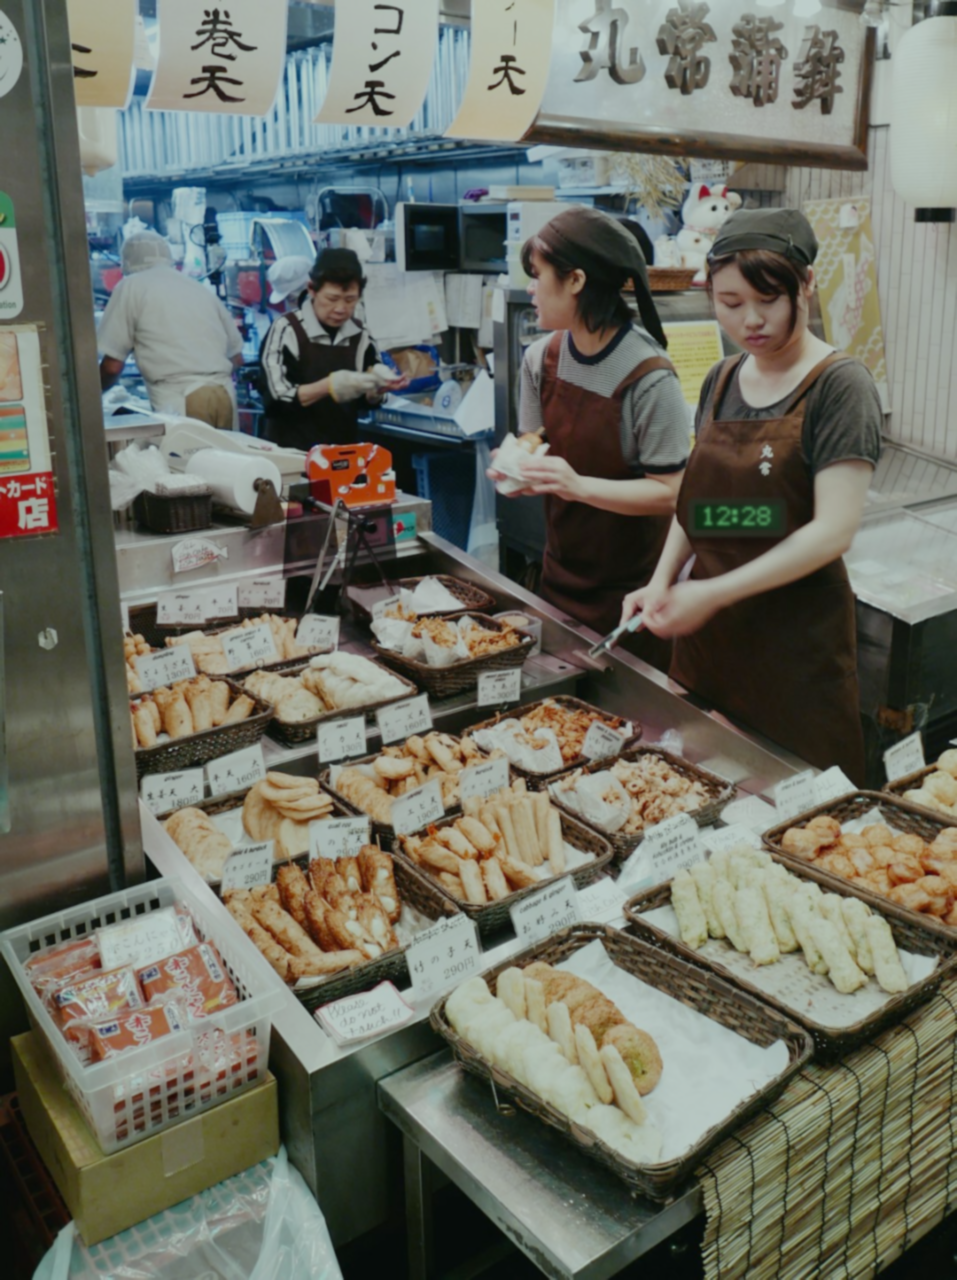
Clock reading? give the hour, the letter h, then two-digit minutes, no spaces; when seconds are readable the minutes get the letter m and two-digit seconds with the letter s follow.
12h28
